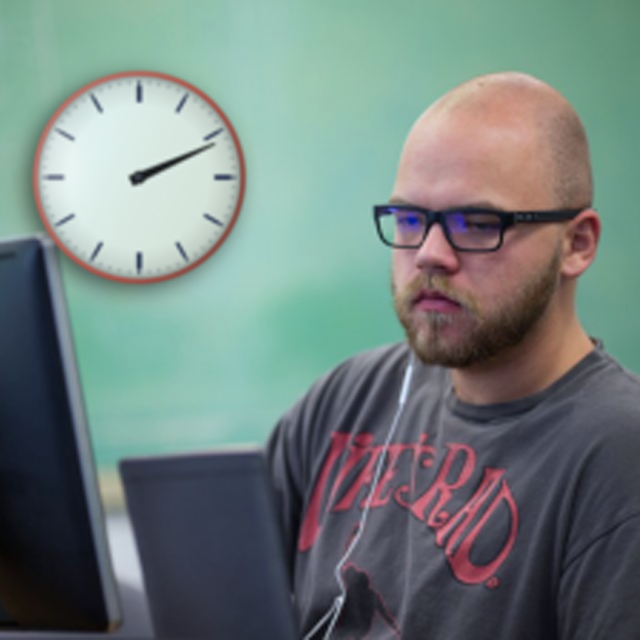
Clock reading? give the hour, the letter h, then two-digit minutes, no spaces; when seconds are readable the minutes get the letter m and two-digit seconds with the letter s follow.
2h11
